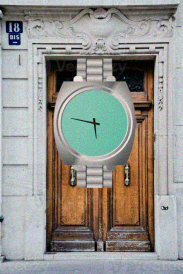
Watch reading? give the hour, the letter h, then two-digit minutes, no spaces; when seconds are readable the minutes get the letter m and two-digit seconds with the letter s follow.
5h47
